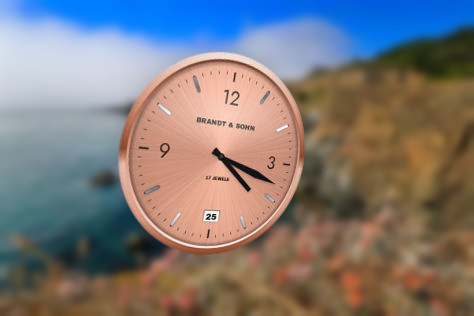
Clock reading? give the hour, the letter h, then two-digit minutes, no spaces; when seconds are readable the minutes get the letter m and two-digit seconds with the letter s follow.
4h18
